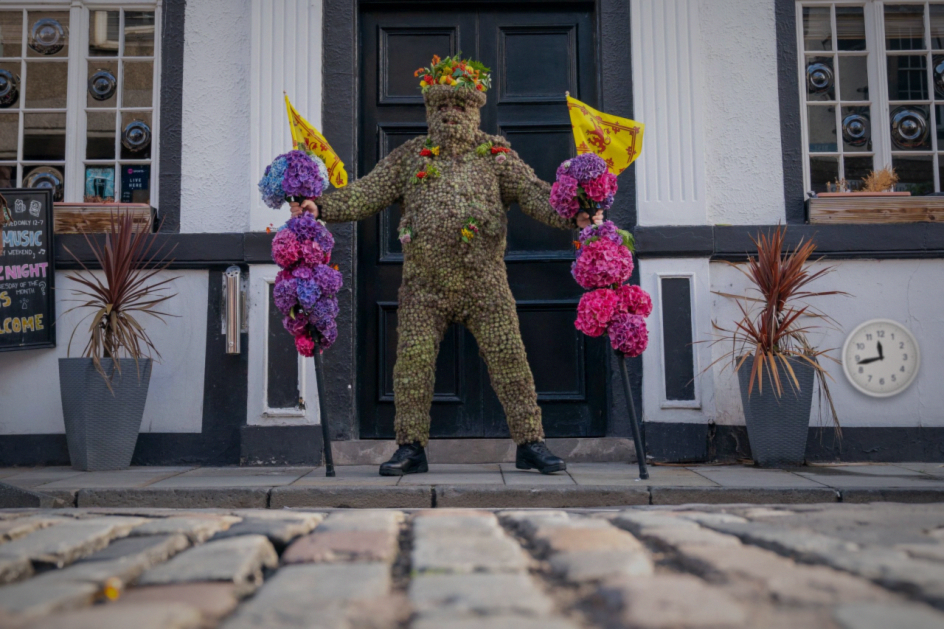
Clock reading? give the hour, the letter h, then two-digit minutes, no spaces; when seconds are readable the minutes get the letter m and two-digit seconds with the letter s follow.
11h43
